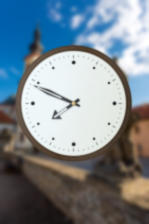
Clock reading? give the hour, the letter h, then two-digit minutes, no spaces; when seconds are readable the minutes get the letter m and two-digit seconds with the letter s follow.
7h49
